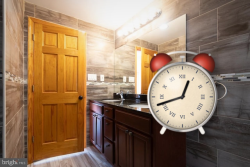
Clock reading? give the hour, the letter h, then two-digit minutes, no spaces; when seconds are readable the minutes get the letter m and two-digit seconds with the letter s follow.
12h42
